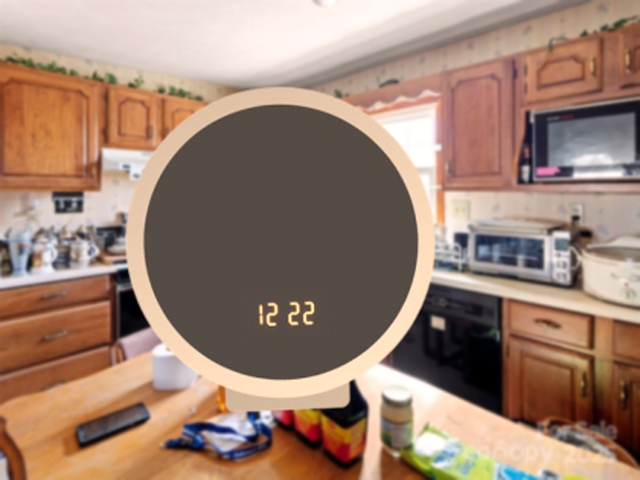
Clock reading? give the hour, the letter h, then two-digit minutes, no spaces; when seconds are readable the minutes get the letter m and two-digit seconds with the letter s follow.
12h22
